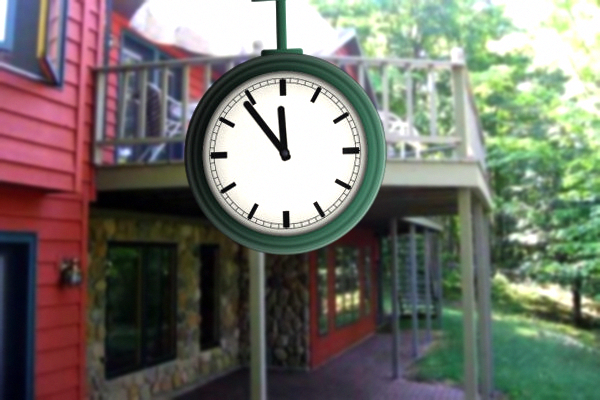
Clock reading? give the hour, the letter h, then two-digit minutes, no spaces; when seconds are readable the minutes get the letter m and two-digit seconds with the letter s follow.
11h54
